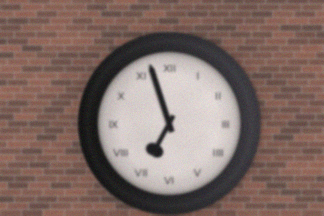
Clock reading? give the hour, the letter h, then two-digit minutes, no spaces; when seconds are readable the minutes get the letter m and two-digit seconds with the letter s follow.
6h57
